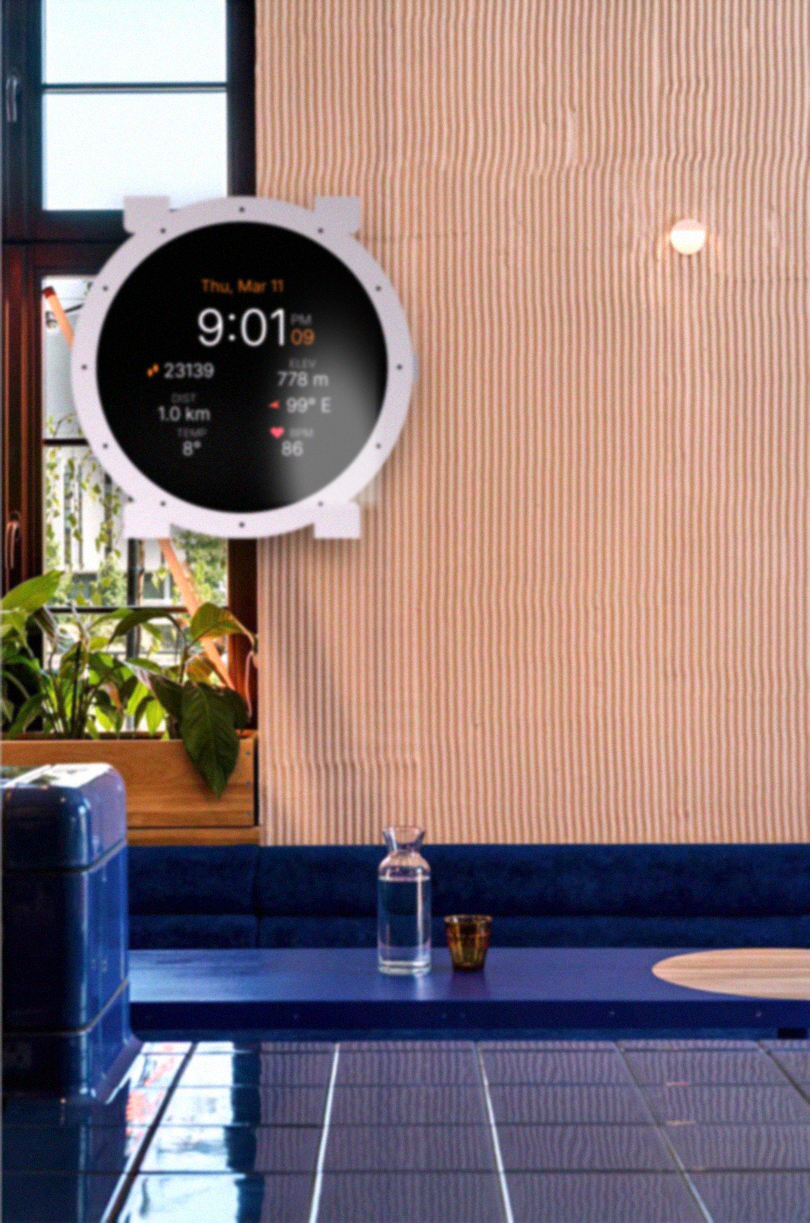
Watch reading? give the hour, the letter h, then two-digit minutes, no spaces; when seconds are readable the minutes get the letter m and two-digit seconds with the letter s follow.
9h01m09s
